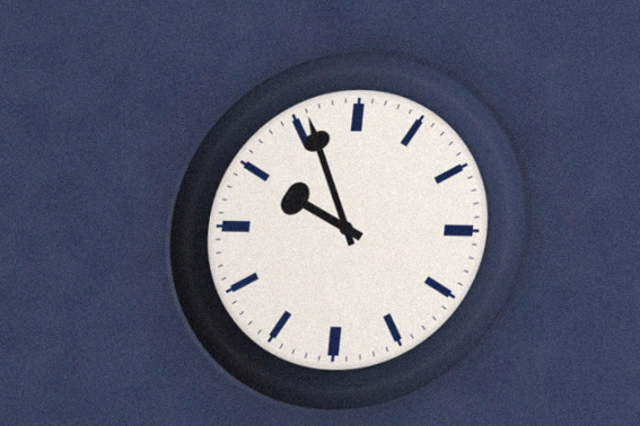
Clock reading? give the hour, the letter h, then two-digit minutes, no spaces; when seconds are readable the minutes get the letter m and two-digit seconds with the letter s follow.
9h56
